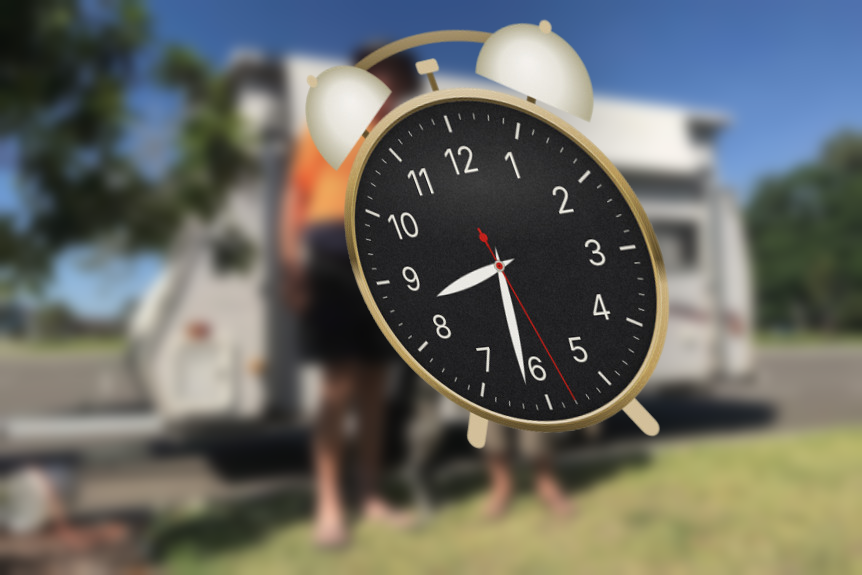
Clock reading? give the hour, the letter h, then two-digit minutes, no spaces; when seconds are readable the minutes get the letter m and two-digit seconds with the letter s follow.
8h31m28s
